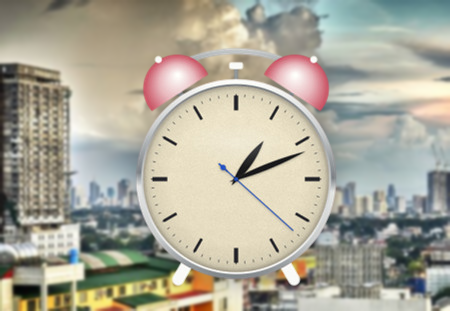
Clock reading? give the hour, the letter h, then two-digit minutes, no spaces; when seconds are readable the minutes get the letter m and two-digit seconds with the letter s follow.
1h11m22s
